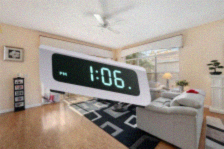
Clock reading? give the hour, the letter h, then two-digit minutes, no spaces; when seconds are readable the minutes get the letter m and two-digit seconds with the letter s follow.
1h06
